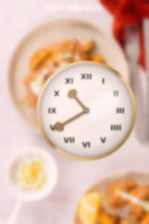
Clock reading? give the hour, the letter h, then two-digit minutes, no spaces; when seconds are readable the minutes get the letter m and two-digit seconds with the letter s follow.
10h40
